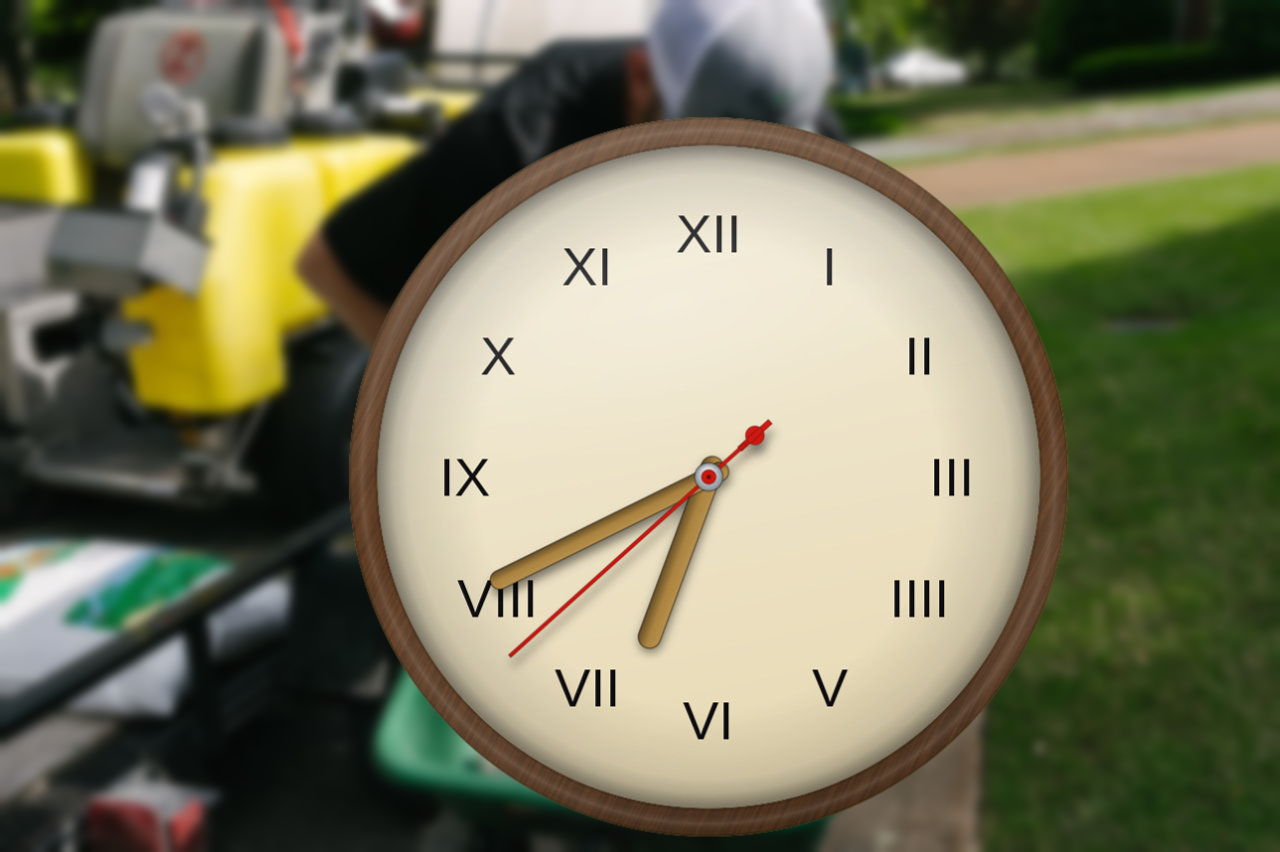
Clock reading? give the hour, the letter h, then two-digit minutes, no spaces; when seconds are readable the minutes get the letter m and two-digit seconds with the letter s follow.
6h40m38s
